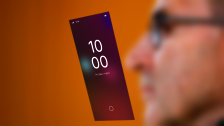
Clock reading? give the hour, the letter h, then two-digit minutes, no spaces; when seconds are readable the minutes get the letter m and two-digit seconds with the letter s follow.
10h00
